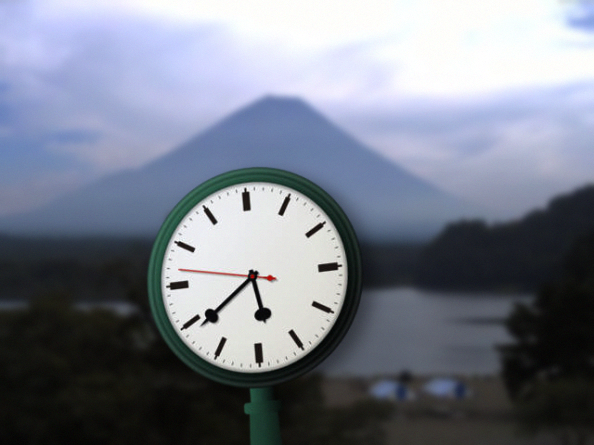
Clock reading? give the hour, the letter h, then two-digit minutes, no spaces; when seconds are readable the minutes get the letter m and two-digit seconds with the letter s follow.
5h38m47s
